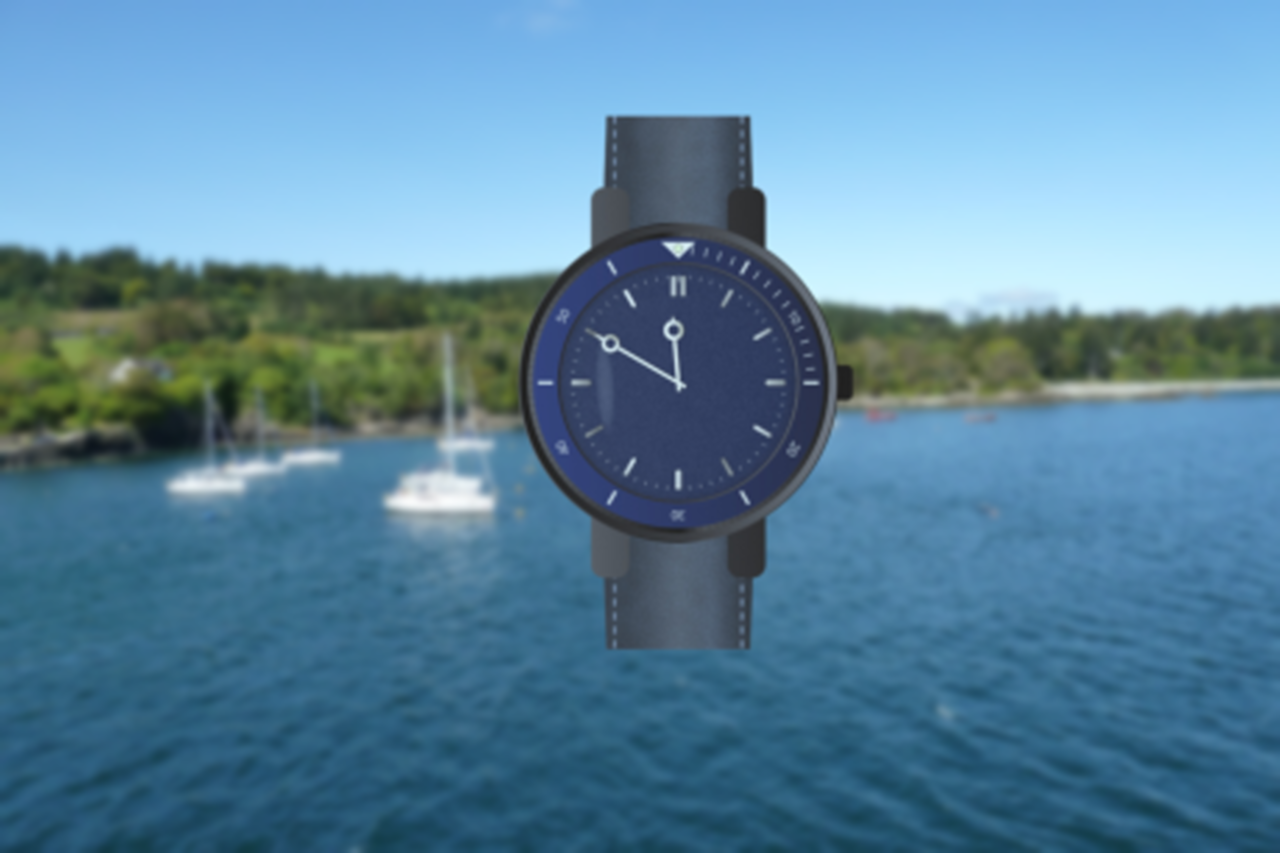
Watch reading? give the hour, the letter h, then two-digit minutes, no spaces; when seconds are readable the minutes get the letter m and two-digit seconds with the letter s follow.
11h50
